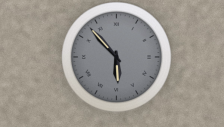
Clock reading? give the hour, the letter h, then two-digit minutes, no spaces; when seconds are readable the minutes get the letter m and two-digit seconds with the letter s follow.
5h53
